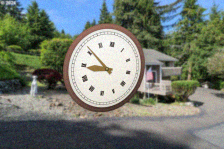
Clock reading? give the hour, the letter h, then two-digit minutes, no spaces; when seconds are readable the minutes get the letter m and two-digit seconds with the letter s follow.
8h51
